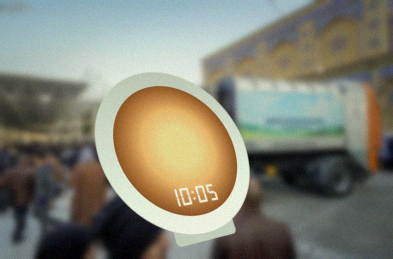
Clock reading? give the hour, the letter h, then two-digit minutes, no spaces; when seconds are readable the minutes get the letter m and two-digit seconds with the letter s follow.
10h05
